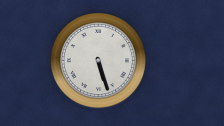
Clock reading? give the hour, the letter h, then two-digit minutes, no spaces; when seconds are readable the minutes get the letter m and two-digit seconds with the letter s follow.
5h27
